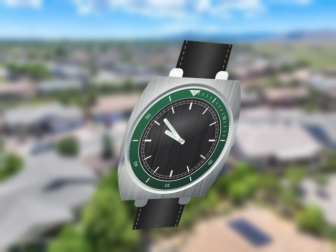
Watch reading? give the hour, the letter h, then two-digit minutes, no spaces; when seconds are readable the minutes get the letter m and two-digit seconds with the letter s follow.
9h52
